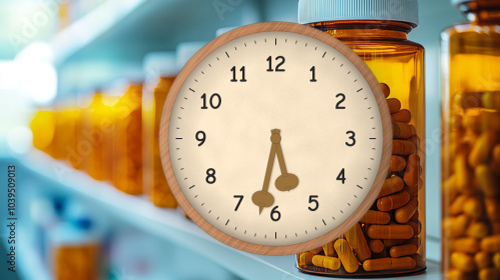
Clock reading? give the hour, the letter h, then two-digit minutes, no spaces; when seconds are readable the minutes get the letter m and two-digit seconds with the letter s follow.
5h32
